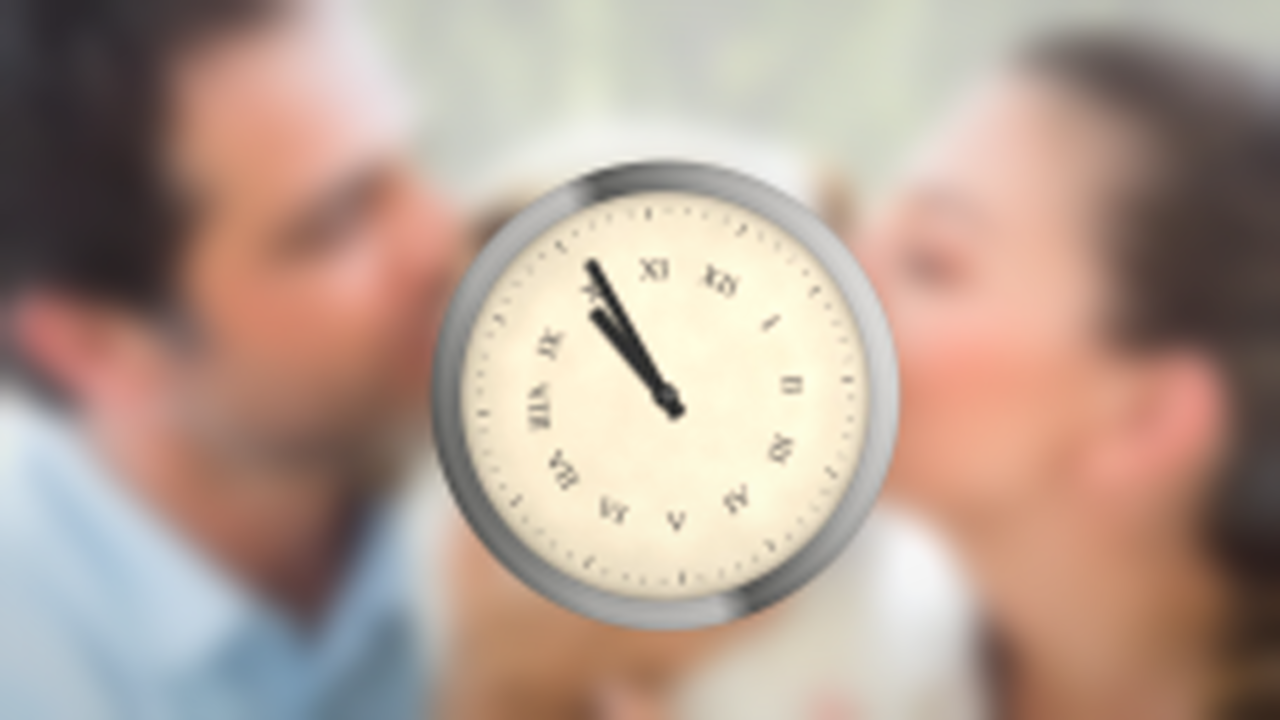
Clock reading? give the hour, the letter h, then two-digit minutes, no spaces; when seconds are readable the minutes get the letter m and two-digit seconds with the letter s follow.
9h51
